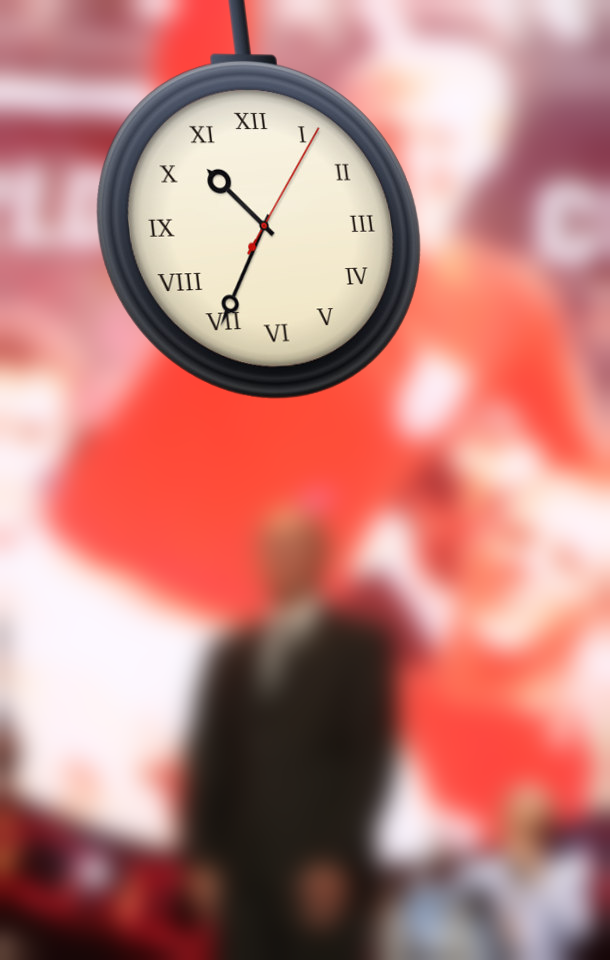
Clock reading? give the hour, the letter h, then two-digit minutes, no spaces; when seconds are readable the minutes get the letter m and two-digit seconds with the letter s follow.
10h35m06s
